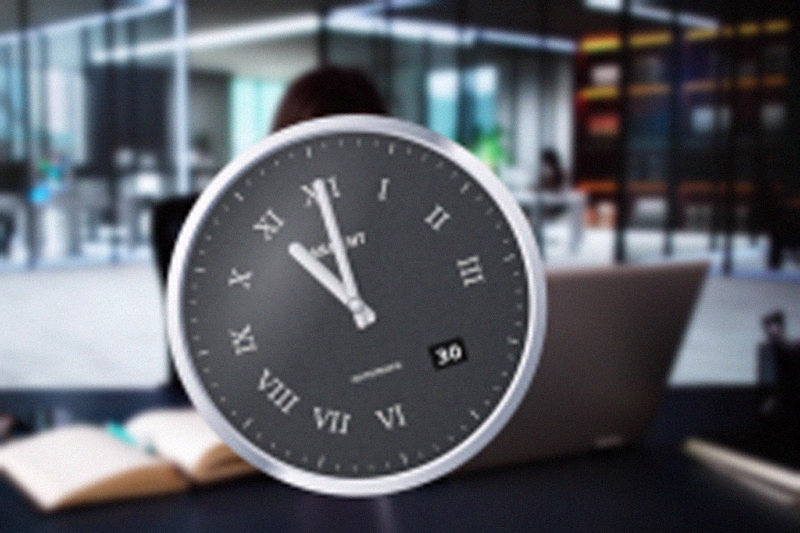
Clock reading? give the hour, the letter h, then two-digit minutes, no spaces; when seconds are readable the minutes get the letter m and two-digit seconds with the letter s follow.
11h00
